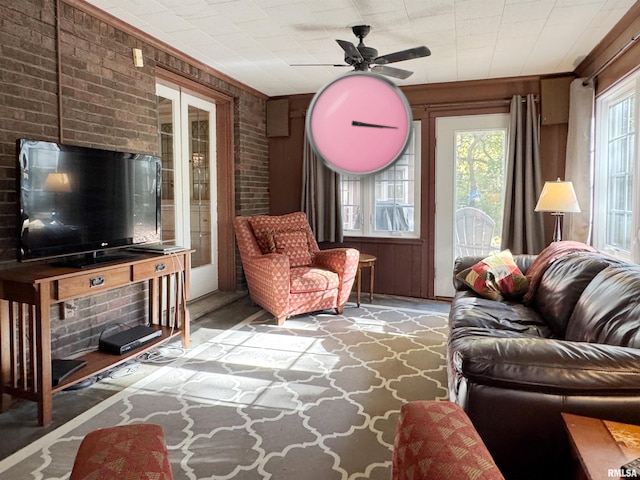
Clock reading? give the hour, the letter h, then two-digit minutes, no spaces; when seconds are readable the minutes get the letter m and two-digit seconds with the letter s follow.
3h16
